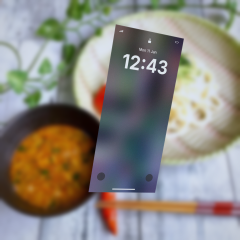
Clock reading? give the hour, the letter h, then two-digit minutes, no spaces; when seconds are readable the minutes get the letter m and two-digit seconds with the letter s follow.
12h43
